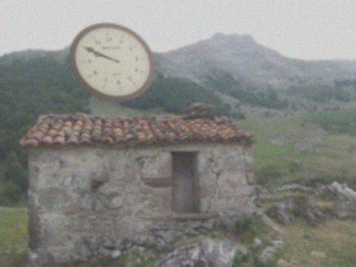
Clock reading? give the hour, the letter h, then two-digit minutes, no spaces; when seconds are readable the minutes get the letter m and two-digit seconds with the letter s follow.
9h50
